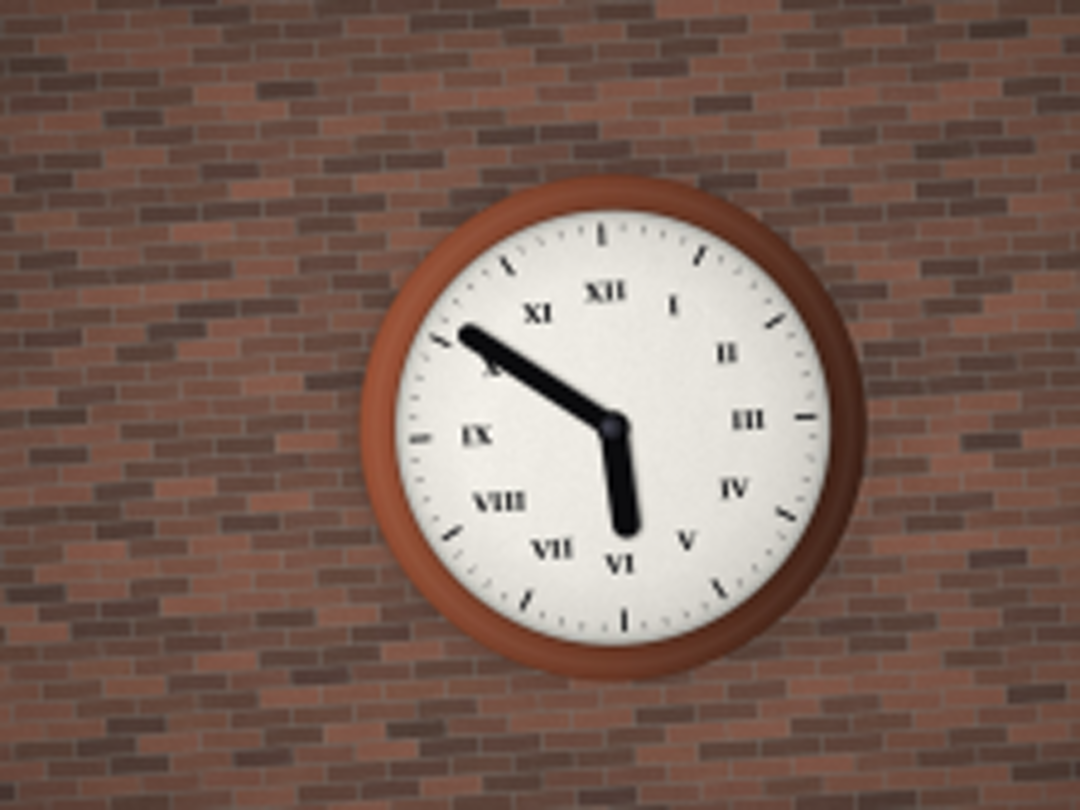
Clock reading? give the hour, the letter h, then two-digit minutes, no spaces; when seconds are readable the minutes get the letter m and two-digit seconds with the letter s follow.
5h51
